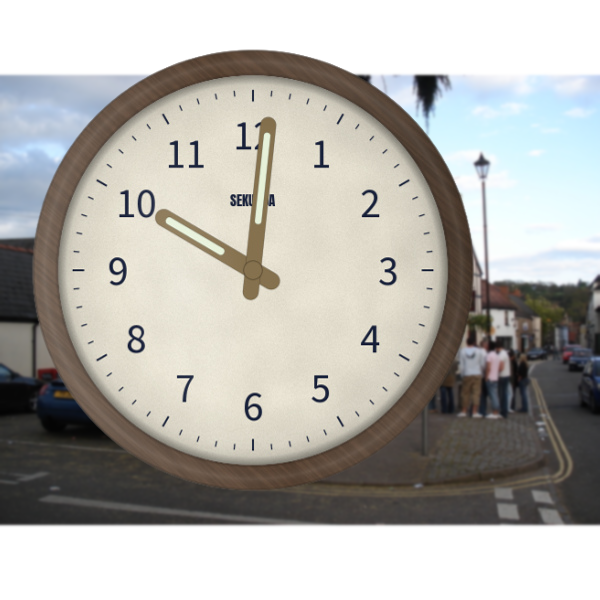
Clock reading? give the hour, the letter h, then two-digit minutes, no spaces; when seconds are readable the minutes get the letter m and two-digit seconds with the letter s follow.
10h01
